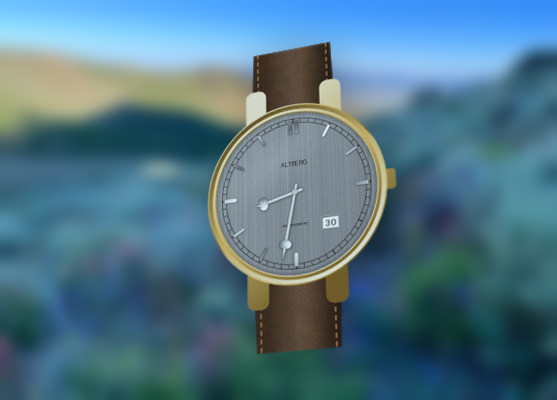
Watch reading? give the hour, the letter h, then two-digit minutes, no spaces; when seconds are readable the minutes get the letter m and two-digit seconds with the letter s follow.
8h32
